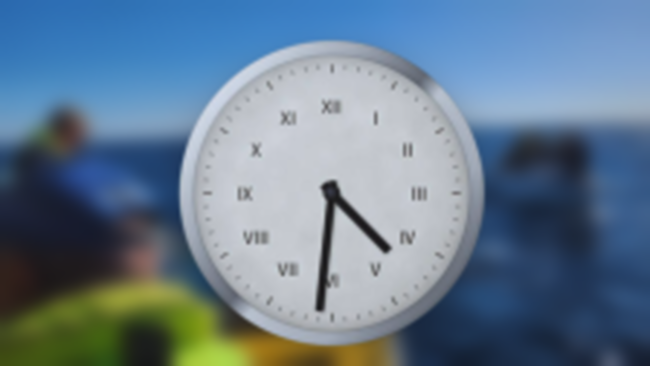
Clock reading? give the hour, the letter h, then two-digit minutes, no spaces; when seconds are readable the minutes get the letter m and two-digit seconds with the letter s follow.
4h31
